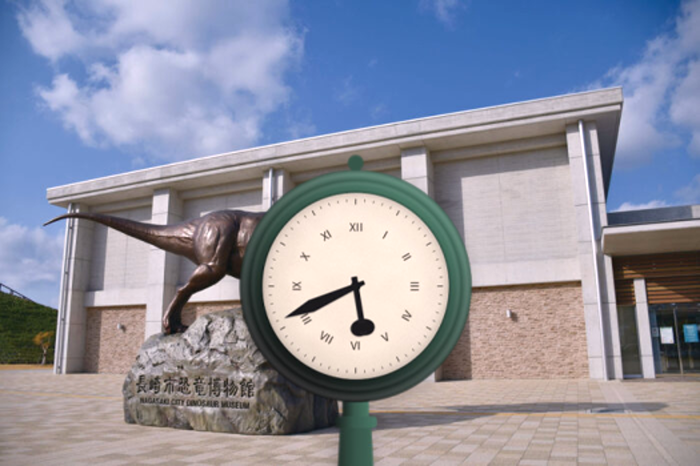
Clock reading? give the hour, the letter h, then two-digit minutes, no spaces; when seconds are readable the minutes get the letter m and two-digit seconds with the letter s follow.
5h41
